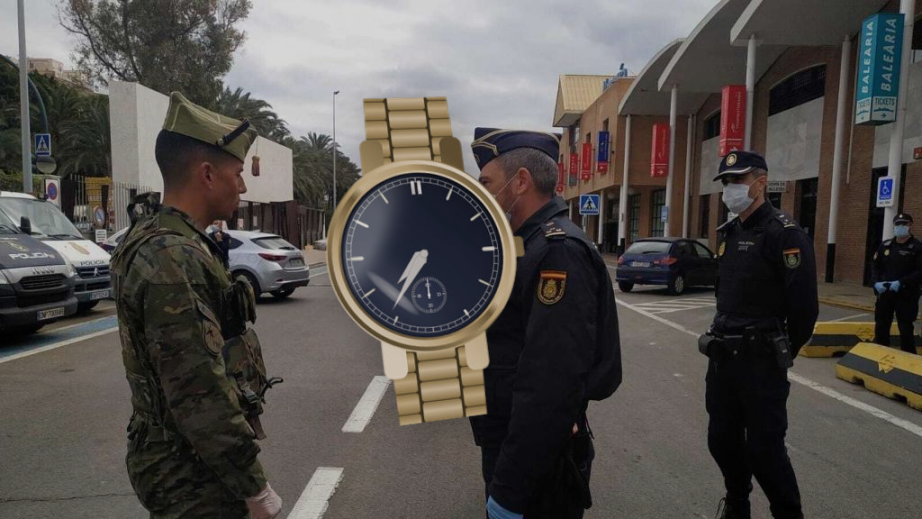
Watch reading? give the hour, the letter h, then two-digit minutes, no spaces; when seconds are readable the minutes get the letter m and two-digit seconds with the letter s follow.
7h36
